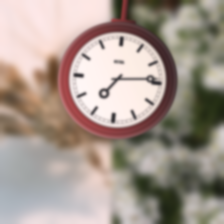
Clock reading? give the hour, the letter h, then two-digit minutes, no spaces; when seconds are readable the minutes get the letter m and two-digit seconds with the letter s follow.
7h14
